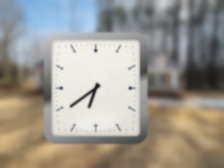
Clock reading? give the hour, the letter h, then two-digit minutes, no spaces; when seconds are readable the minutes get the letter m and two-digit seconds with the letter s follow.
6h39
